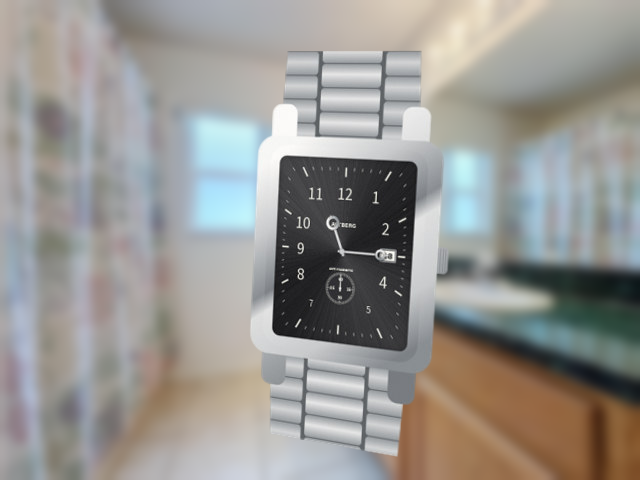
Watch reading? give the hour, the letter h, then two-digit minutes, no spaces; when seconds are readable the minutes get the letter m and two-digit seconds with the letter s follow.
11h15
